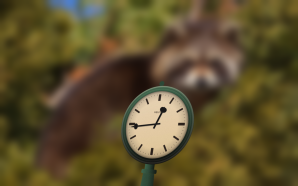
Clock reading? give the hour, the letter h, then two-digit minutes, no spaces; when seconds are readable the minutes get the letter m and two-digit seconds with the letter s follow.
12h44
